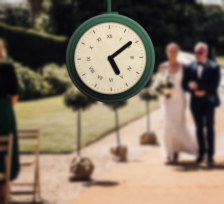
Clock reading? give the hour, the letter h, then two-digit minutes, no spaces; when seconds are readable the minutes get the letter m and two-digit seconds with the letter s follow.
5h09
